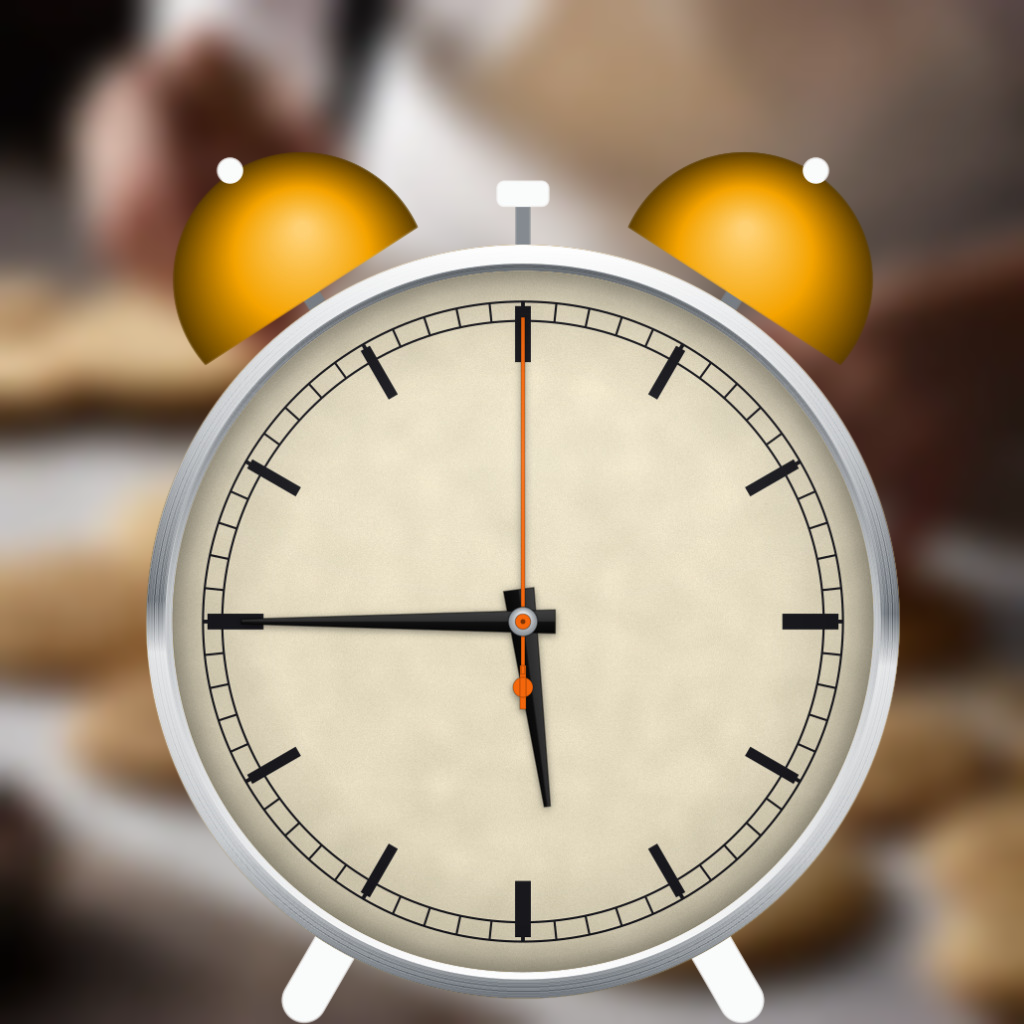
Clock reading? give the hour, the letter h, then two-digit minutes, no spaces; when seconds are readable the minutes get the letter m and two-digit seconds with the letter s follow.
5h45m00s
